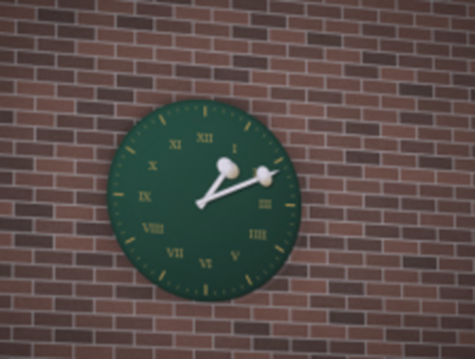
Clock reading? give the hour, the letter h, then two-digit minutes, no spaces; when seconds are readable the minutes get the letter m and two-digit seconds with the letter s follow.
1h11
